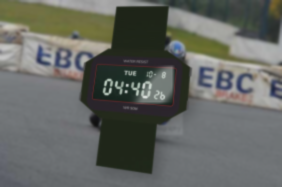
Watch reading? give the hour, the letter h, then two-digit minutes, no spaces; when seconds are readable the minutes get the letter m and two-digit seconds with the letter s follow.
4h40
